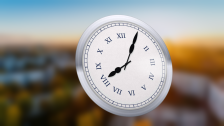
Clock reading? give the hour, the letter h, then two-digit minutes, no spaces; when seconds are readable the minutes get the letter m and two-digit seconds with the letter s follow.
8h05
